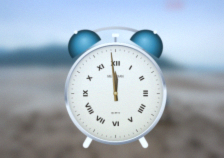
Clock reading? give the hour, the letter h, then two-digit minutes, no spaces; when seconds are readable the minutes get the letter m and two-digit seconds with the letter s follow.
11h59
